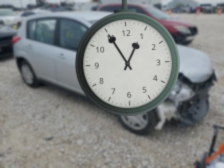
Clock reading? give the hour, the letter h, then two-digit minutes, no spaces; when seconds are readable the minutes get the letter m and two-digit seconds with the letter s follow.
12h55
